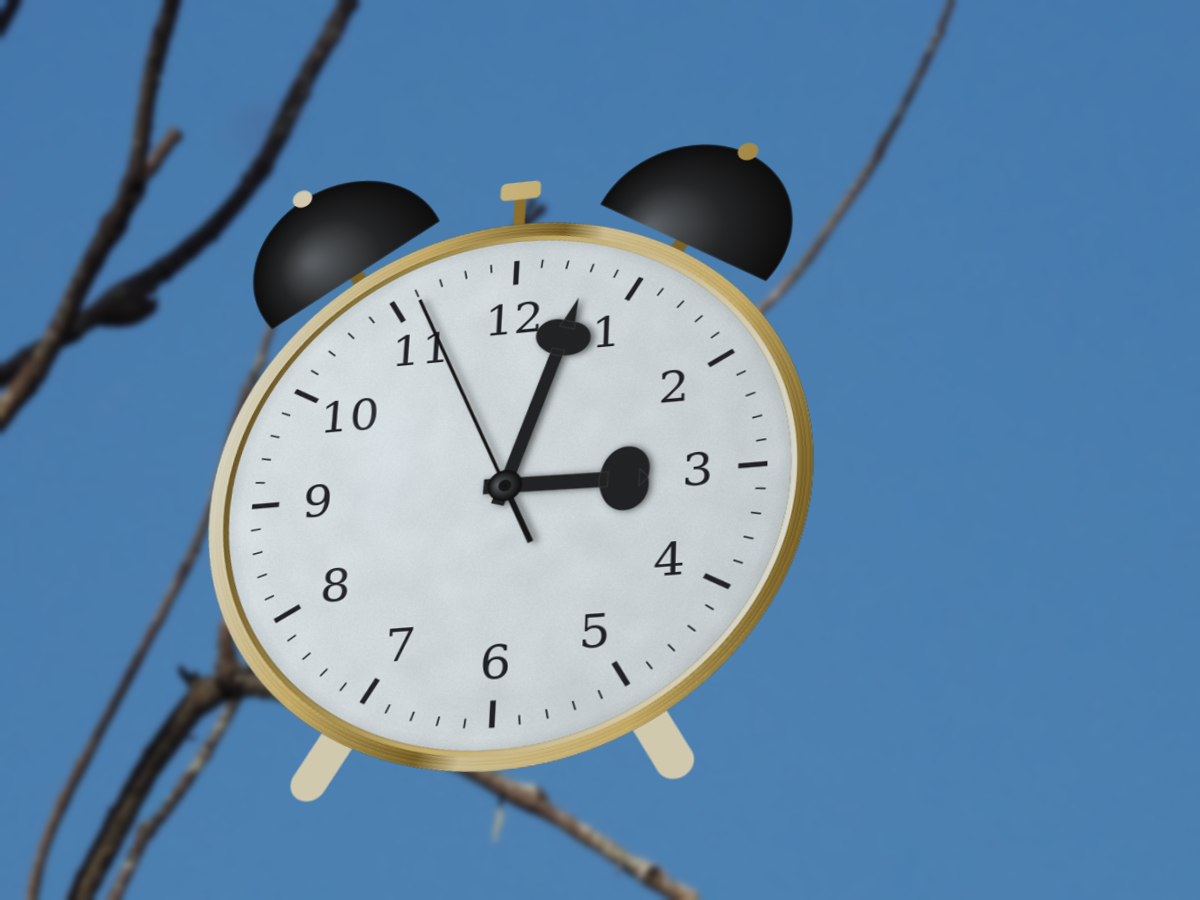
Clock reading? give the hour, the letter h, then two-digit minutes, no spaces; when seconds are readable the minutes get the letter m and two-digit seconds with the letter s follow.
3h02m56s
